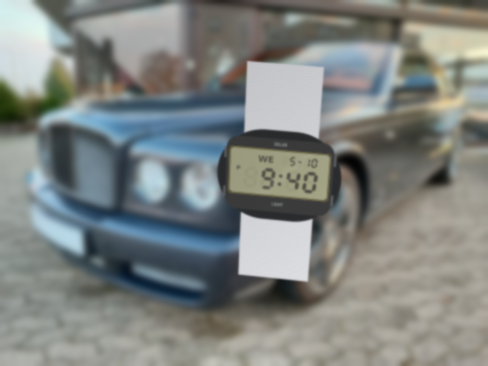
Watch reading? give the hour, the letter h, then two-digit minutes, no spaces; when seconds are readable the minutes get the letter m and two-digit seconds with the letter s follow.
9h40
